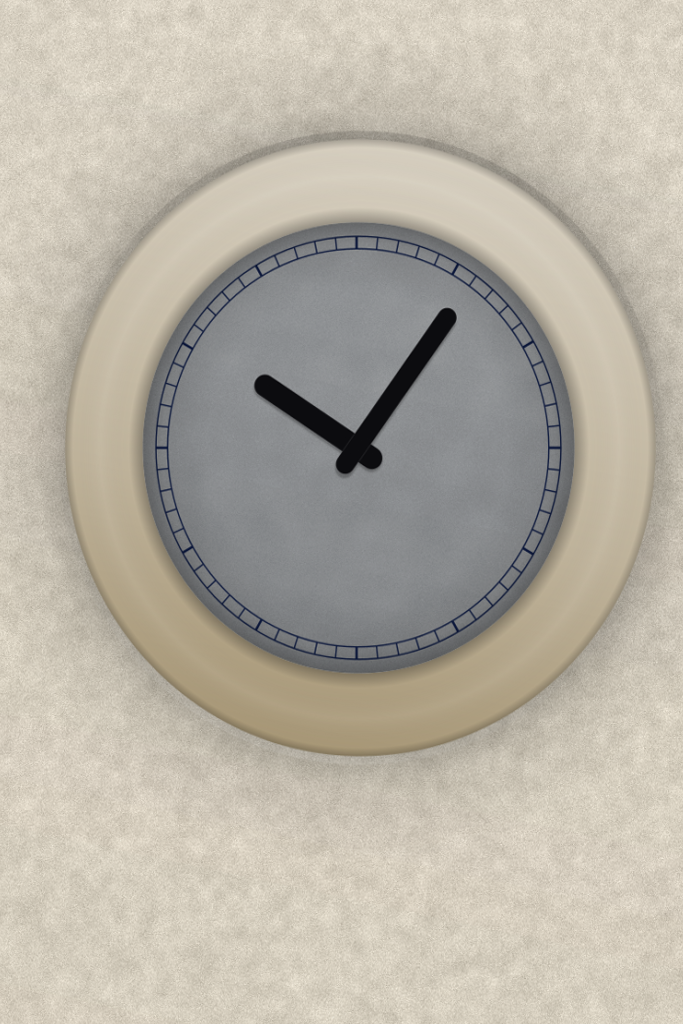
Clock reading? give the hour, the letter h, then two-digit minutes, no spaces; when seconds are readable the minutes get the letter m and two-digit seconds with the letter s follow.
10h06
